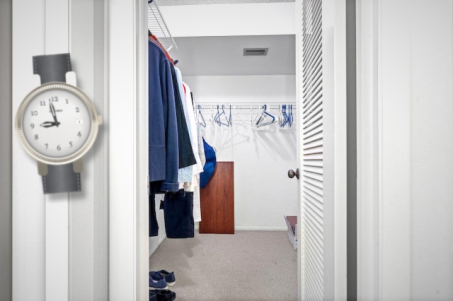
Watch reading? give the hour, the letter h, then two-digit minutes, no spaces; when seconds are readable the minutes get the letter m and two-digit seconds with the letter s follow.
8h58
